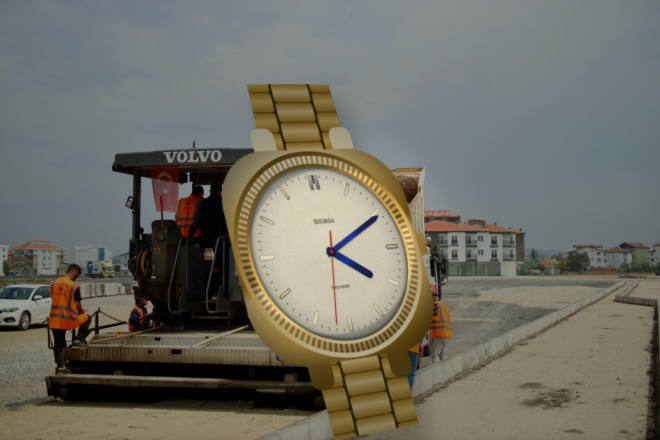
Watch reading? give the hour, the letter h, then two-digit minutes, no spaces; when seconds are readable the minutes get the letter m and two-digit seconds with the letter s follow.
4h10m32s
